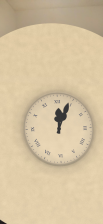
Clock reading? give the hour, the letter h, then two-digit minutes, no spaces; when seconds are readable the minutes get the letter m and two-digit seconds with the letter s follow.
12h04
